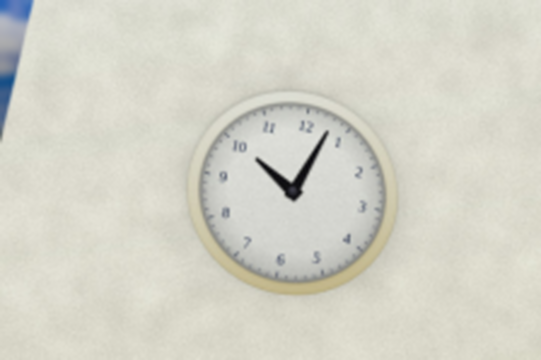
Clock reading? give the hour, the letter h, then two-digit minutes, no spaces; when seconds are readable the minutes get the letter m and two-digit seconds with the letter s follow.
10h03
